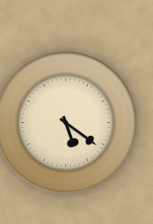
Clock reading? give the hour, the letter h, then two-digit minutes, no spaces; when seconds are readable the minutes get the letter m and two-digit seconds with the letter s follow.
5h21
